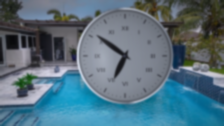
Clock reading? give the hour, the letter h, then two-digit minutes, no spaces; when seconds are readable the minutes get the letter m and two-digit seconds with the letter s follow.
6h51
